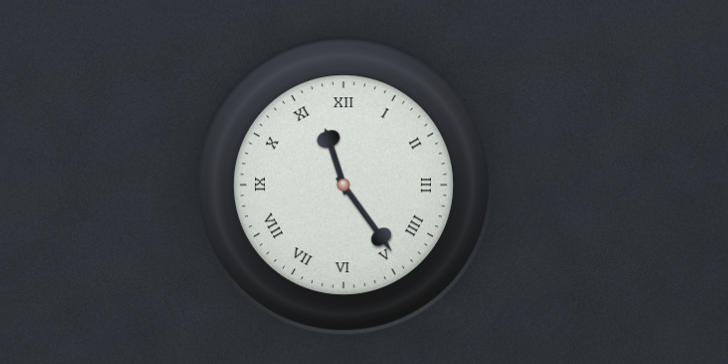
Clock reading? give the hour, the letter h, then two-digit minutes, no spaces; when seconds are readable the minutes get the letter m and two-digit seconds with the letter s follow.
11h24
